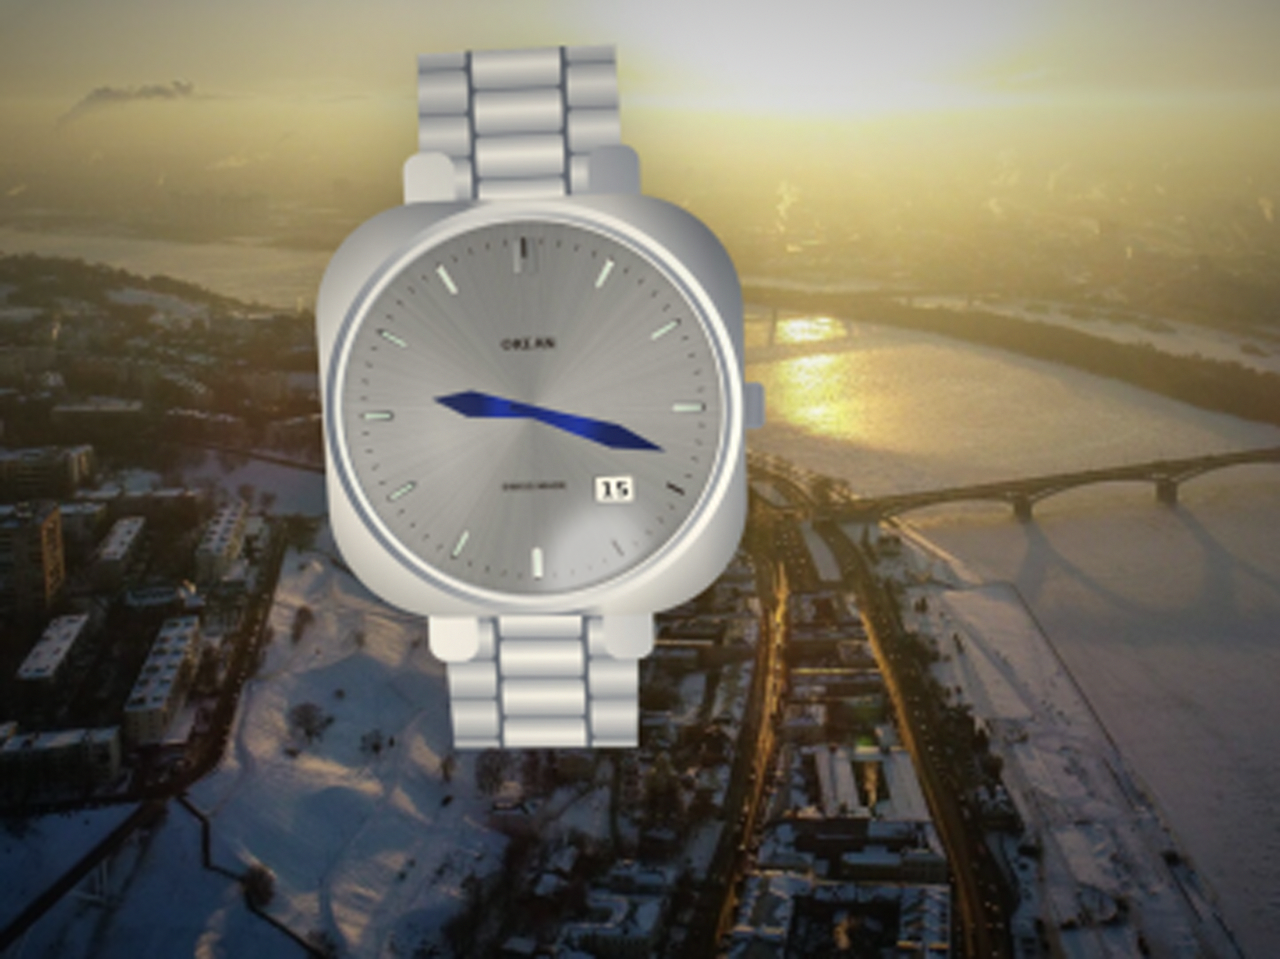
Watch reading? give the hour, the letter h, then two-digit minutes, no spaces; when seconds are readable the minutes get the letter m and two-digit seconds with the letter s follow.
9h18
